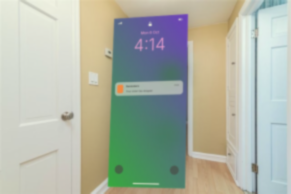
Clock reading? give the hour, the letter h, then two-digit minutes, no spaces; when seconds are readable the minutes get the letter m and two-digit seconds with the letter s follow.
4h14
